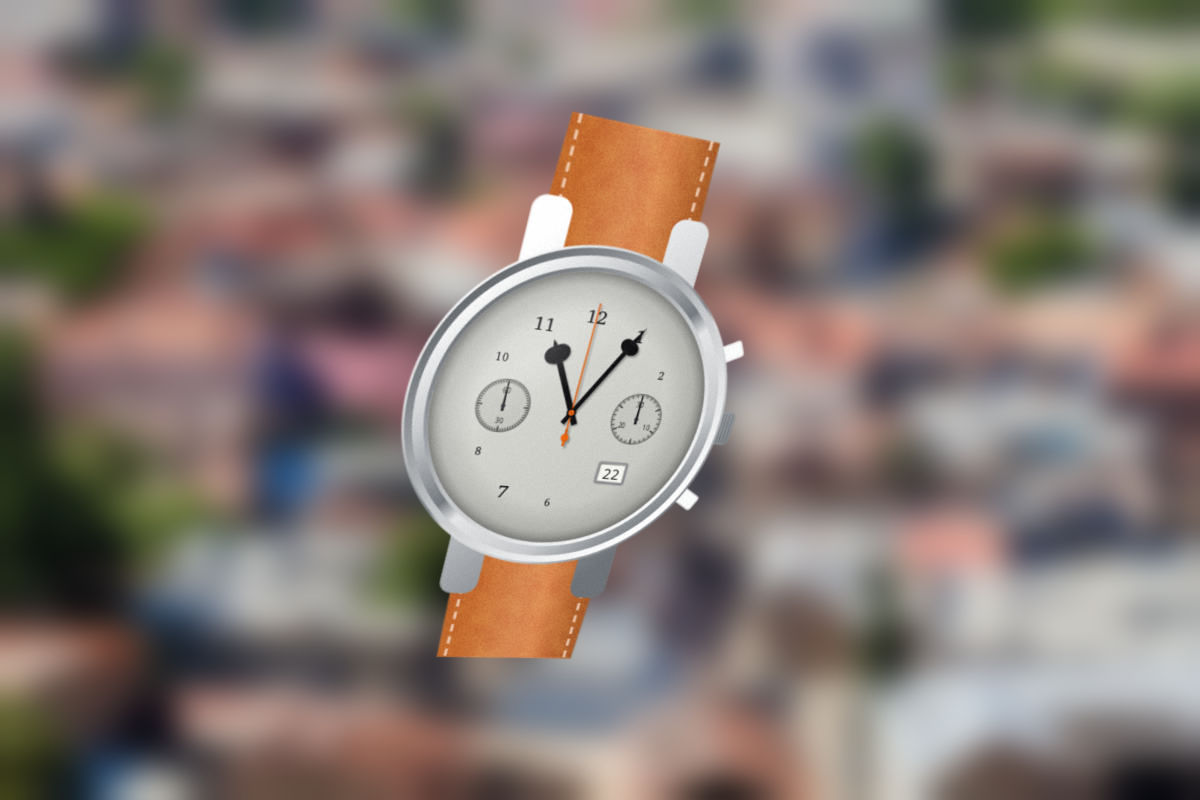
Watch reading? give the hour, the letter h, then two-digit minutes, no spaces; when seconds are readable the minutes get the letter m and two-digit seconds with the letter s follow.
11h05
